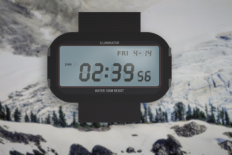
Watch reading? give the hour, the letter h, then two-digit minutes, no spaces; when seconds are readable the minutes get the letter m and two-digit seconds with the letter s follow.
2h39m56s
